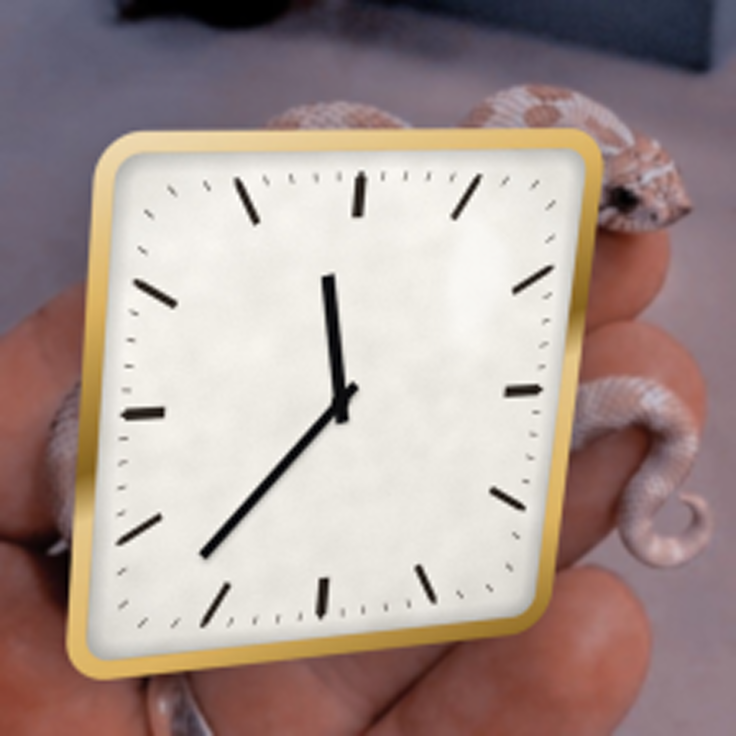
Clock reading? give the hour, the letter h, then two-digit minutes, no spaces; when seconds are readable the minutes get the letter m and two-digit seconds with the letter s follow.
11h37
